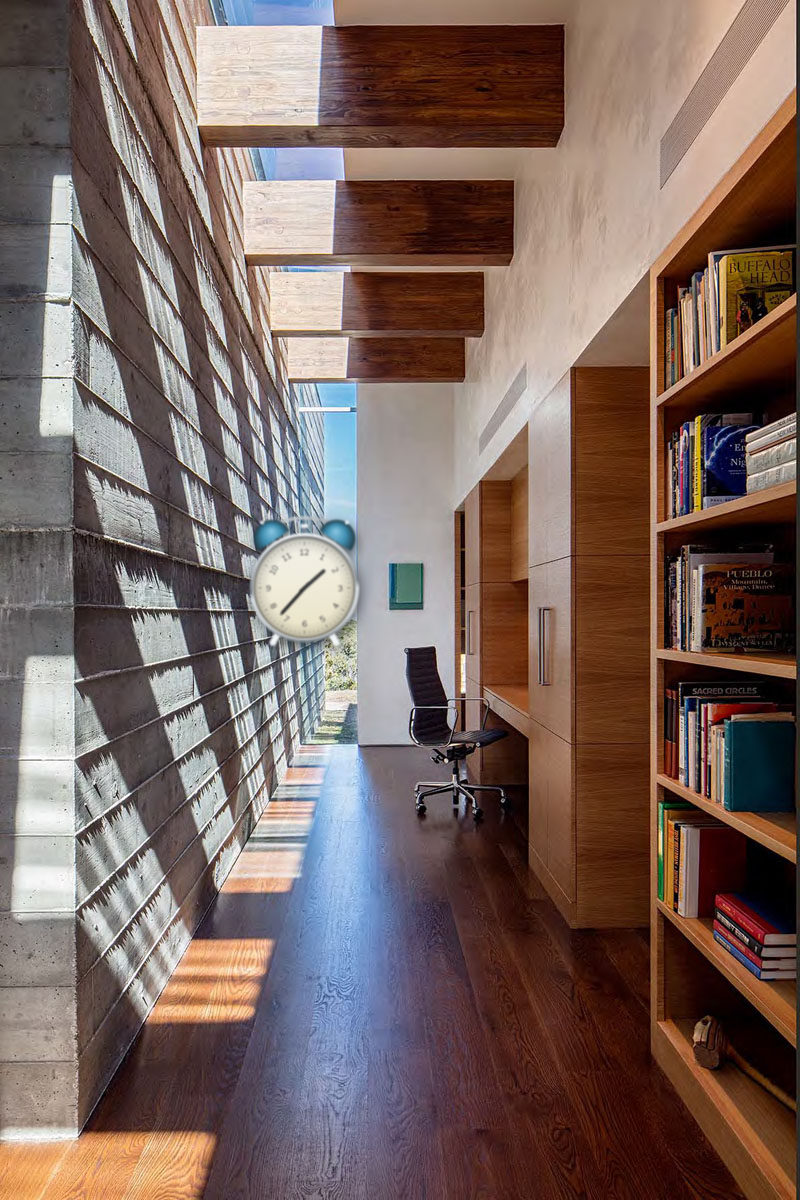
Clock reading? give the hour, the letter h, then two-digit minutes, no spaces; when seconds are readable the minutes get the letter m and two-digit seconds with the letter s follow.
1h37
